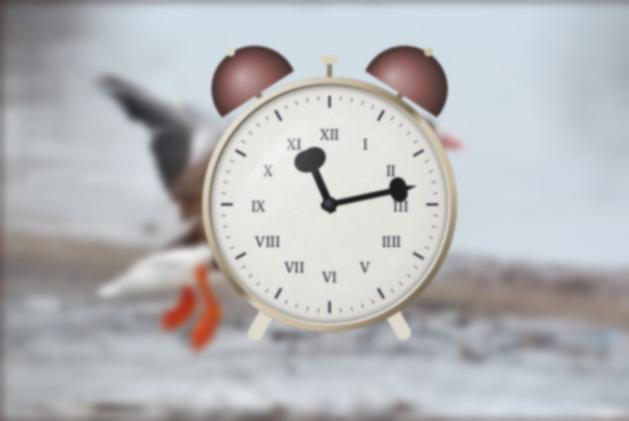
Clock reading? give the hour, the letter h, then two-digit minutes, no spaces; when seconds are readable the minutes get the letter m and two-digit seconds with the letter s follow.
11h13
